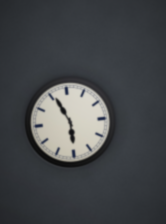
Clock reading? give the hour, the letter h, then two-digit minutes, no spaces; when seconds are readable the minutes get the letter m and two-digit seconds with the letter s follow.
5h56
